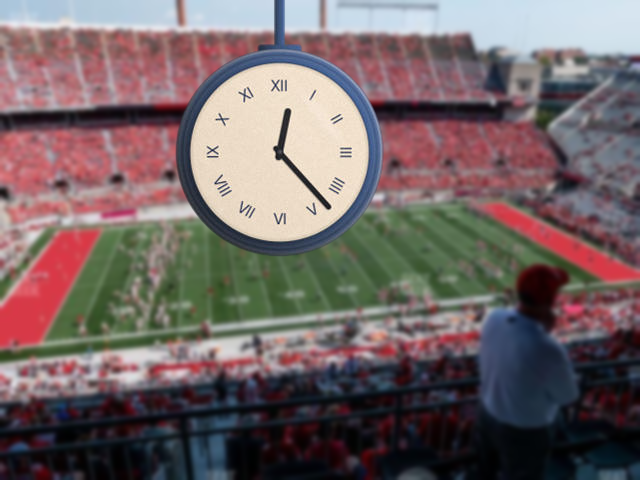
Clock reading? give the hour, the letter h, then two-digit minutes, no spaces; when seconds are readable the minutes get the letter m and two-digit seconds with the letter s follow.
12h23
